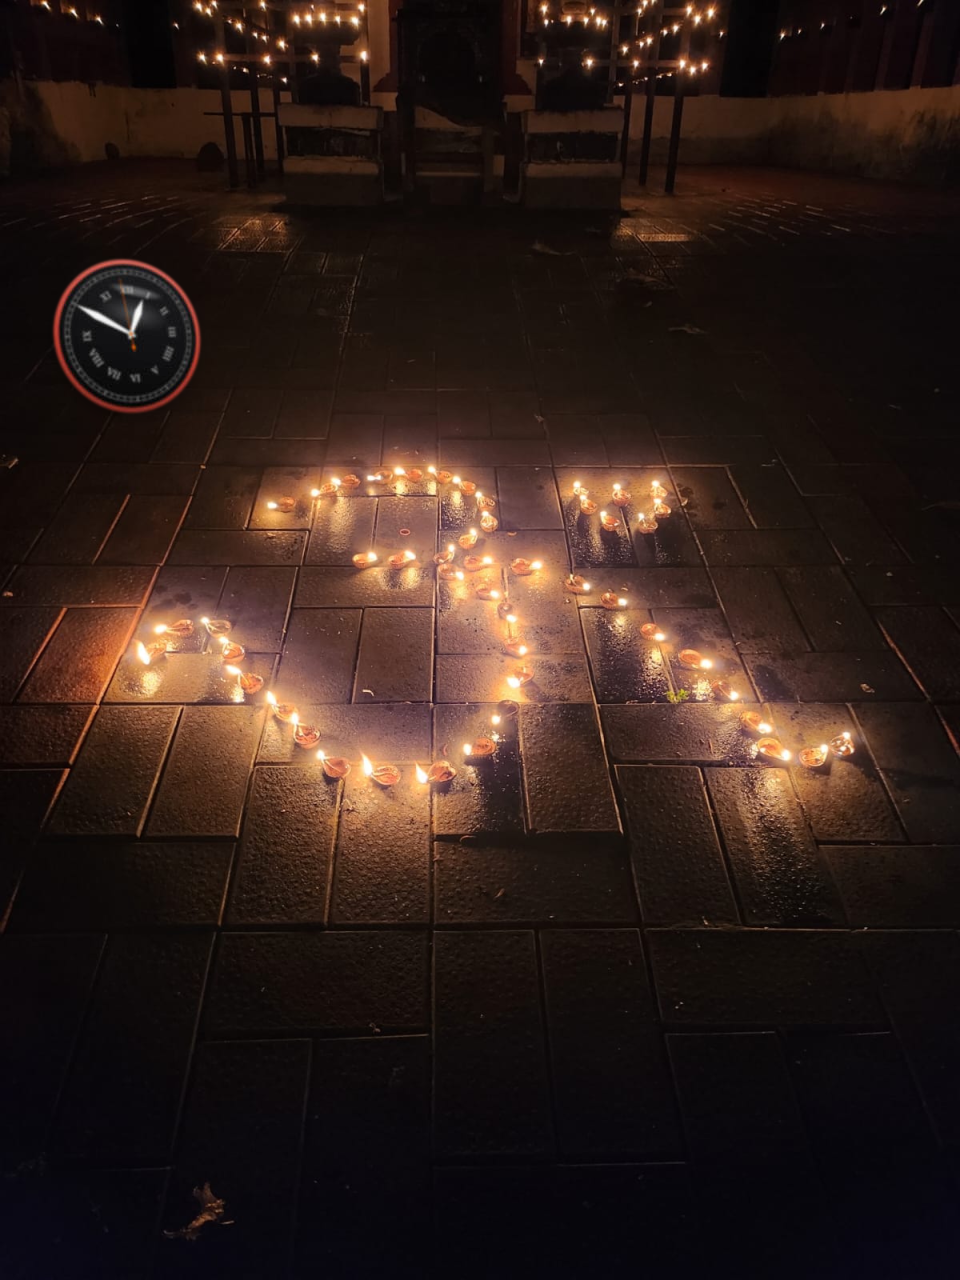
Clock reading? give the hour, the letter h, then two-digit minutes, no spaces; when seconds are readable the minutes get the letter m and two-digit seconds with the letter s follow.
12h49m59s
